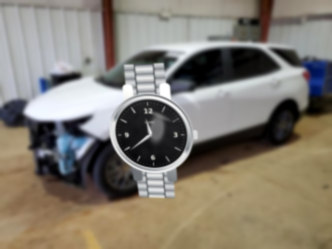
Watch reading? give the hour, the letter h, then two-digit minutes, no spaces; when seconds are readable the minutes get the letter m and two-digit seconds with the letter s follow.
11h39
